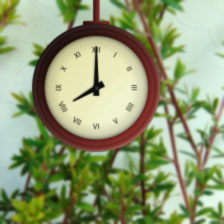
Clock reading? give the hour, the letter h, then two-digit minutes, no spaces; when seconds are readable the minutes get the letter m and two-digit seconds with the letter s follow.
8h00
